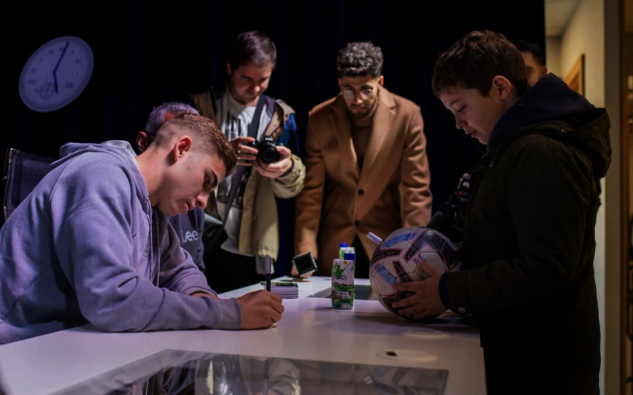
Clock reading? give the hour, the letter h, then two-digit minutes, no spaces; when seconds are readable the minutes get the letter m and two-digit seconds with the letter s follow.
5h01
